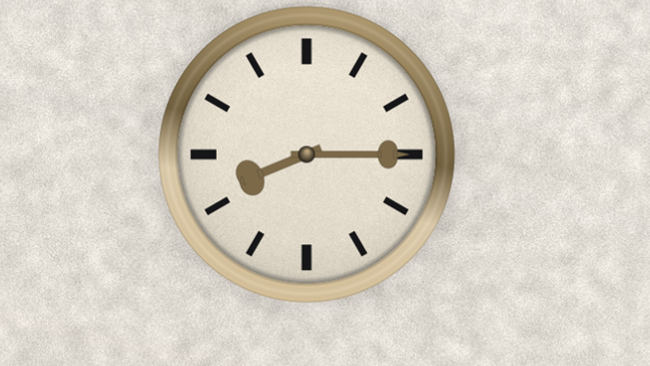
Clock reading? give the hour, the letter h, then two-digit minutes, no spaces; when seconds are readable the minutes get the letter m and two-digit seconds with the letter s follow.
8h15
